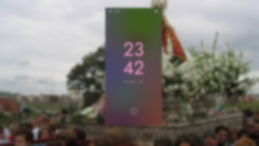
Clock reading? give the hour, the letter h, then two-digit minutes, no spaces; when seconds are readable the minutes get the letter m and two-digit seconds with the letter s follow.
23h42
